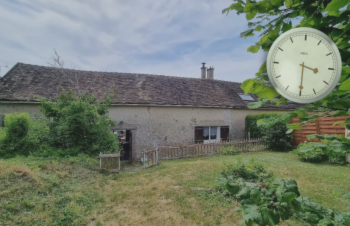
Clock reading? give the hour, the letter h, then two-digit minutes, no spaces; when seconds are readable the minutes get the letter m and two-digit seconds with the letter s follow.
3h30
